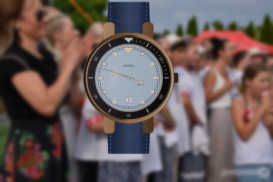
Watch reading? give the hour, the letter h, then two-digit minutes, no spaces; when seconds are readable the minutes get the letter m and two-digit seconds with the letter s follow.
3h48
